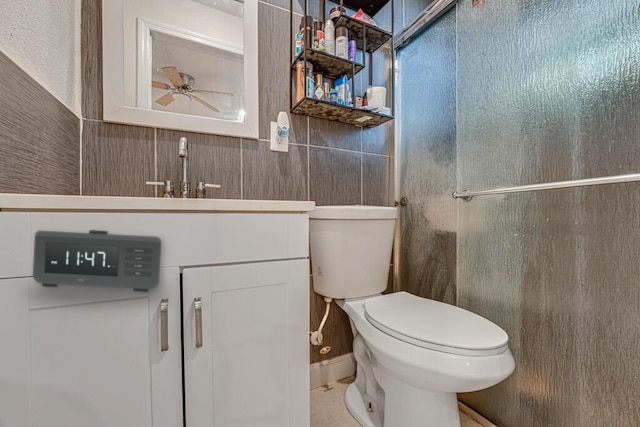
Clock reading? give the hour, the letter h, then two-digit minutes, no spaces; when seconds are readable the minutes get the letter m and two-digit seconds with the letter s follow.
11h47
